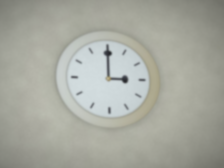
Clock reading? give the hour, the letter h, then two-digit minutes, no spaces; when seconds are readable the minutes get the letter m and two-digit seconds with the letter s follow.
3h00
